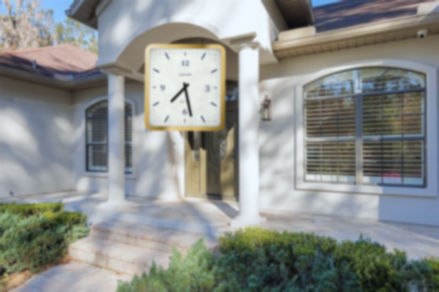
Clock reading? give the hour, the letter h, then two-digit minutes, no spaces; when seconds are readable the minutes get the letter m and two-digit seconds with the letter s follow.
7h28
